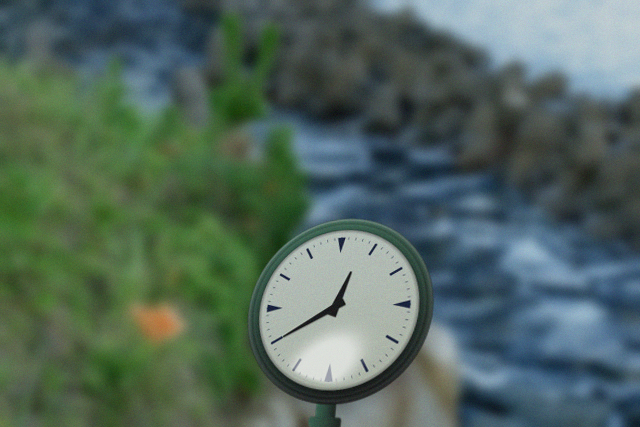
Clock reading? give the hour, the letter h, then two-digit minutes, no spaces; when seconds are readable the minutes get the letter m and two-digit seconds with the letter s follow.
12h40
